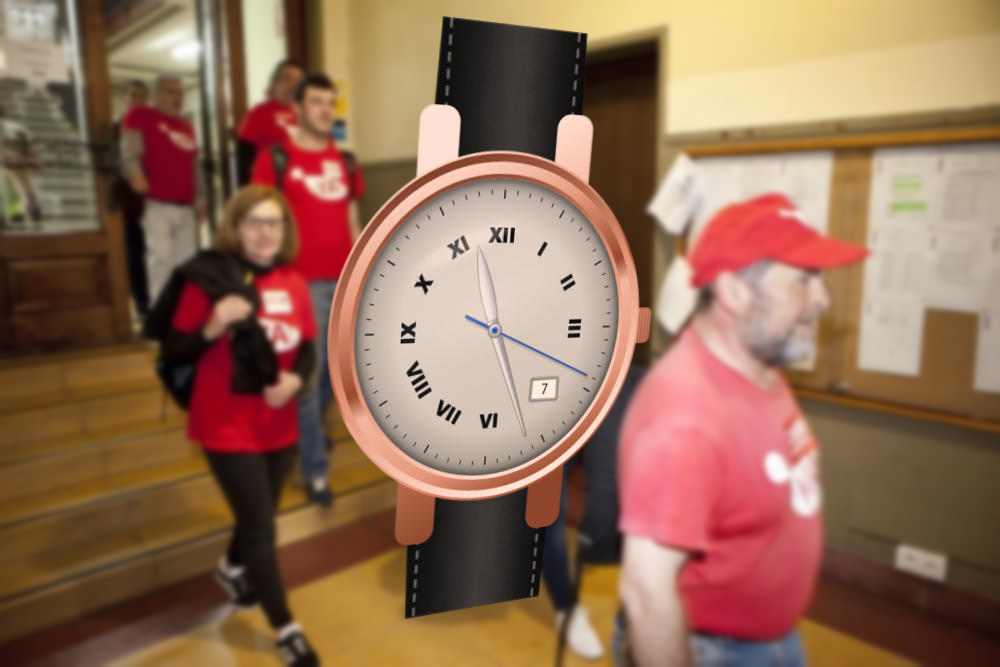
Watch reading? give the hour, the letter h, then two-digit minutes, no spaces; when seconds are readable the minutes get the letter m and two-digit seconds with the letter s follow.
11h26m19s
